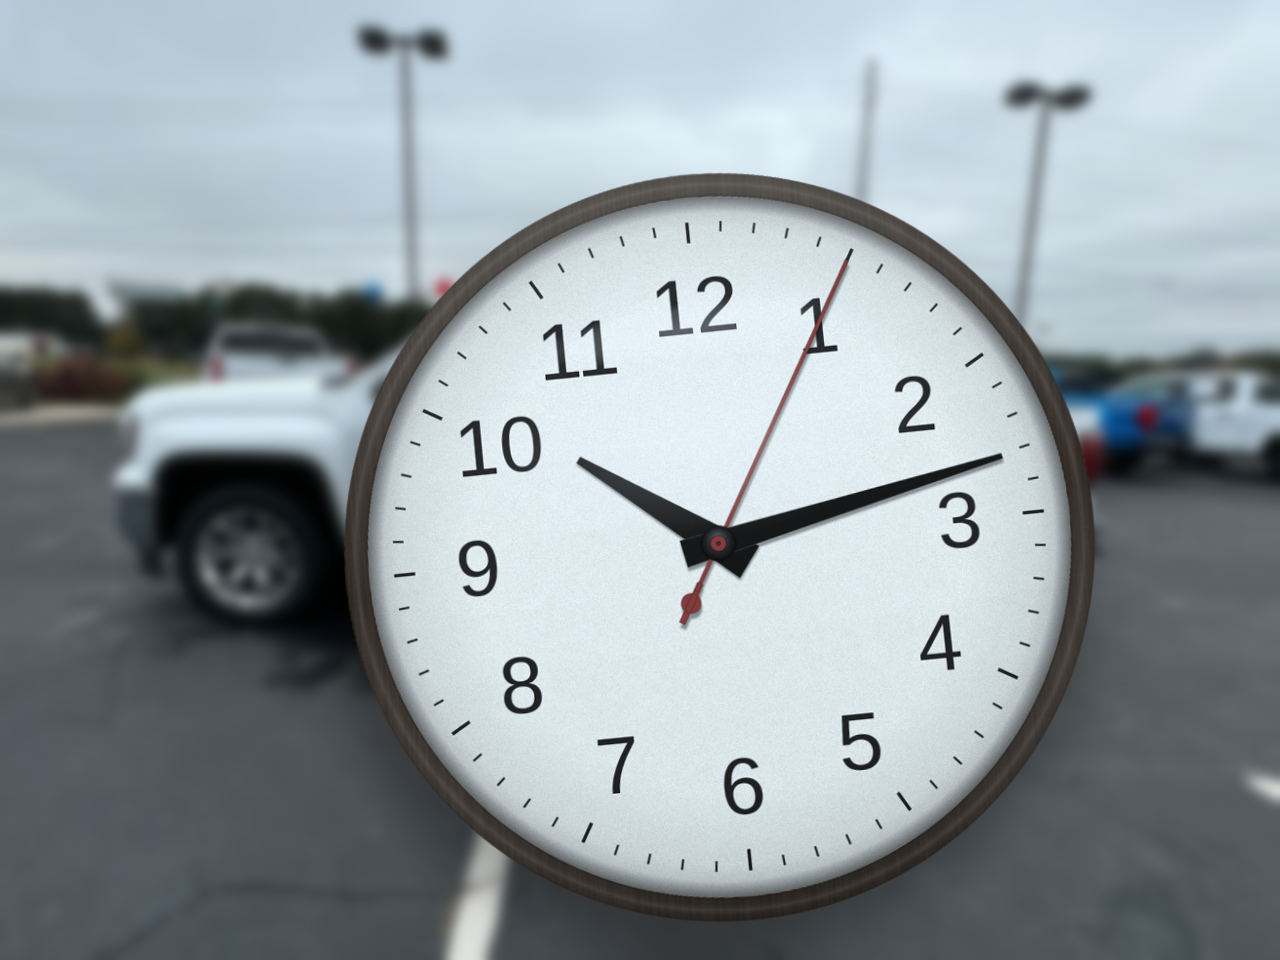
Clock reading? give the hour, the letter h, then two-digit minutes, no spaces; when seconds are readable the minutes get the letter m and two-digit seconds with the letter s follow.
10h13m05s
